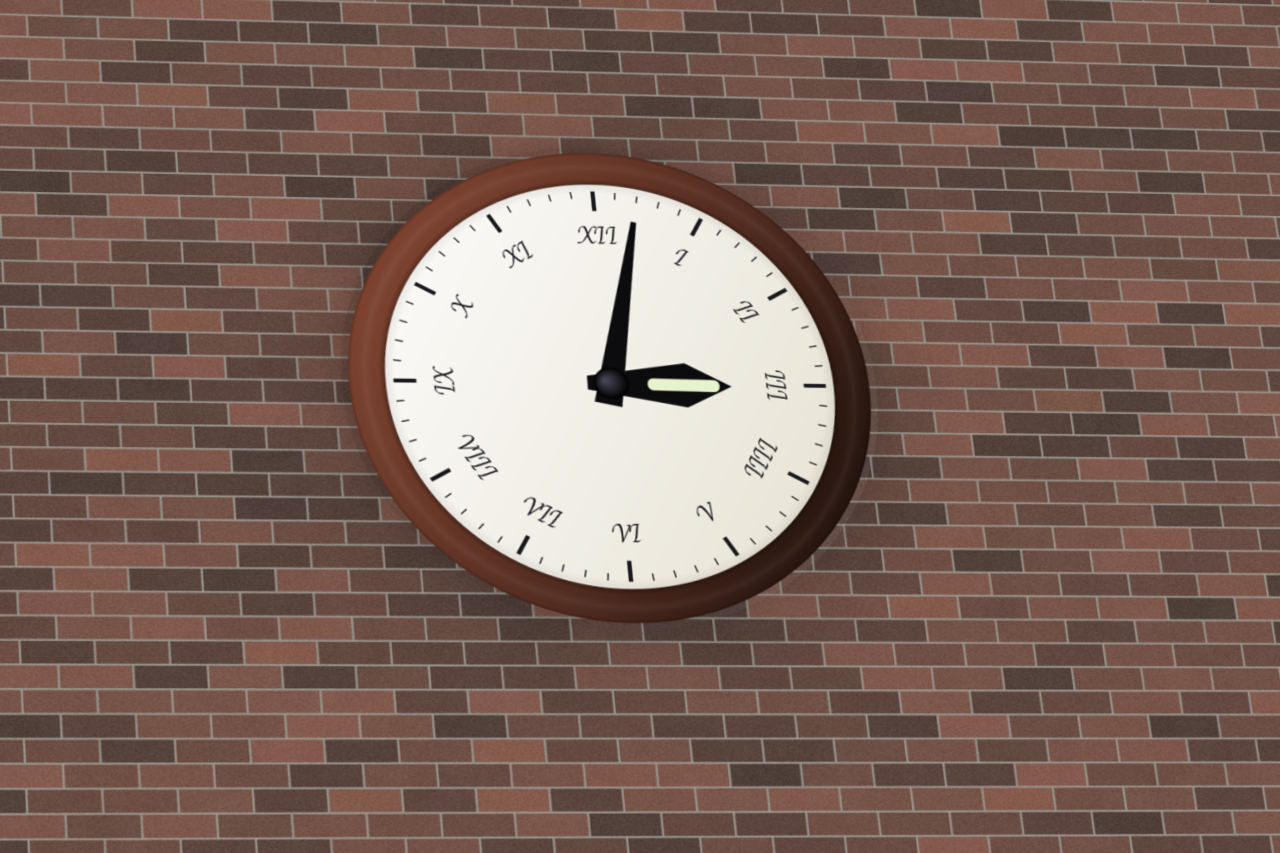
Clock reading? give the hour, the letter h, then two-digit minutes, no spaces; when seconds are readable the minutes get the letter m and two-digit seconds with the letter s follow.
3h02
